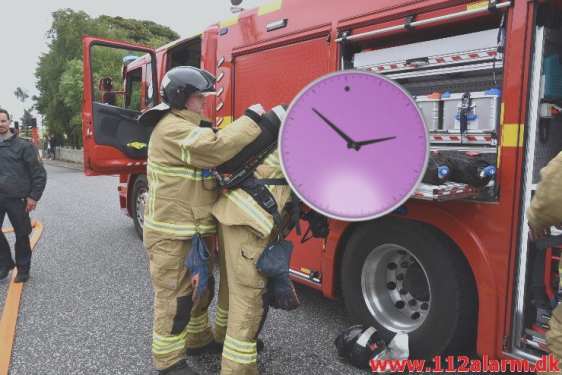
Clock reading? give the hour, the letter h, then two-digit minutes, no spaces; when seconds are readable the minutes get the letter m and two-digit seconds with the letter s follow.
2h53
